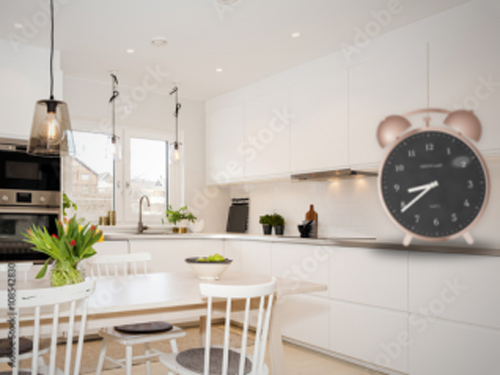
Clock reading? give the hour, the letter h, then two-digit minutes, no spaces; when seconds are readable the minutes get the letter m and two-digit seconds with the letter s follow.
8h39
